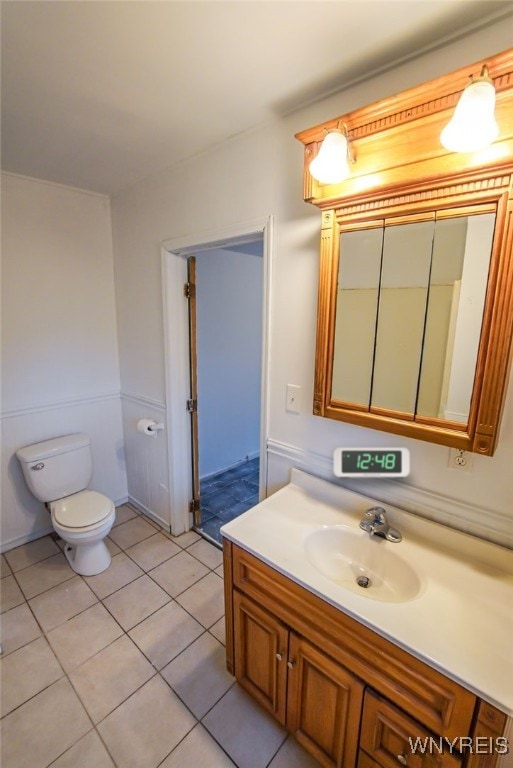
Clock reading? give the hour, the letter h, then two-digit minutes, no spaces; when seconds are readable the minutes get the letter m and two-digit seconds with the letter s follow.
12h48
